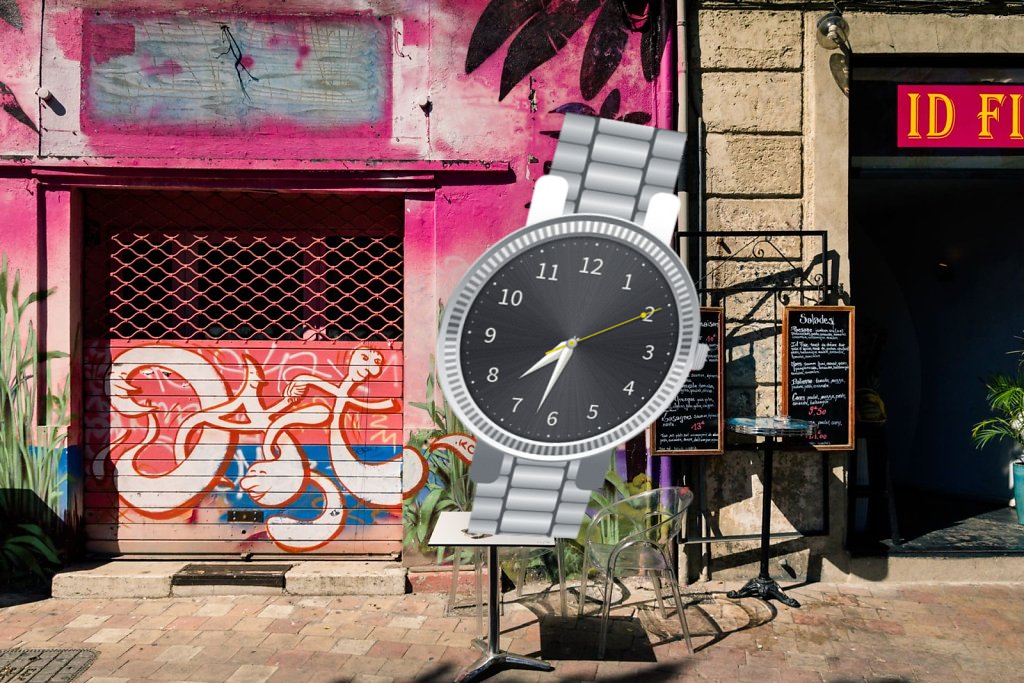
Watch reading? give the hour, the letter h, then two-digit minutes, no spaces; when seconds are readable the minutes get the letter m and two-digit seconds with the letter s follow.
7h32m10s
